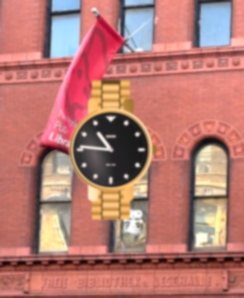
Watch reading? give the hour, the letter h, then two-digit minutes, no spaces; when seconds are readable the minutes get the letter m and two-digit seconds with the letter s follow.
10h46
